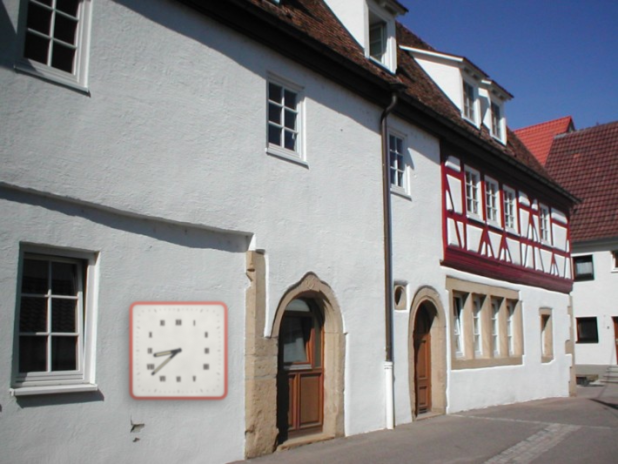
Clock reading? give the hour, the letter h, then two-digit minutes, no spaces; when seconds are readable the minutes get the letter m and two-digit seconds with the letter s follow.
8h38
